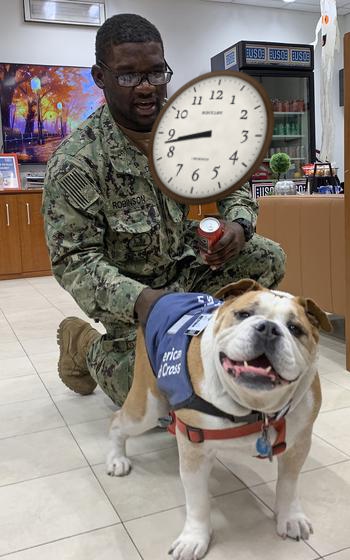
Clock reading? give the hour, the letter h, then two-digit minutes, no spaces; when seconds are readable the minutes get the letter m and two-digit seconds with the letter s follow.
8h43
